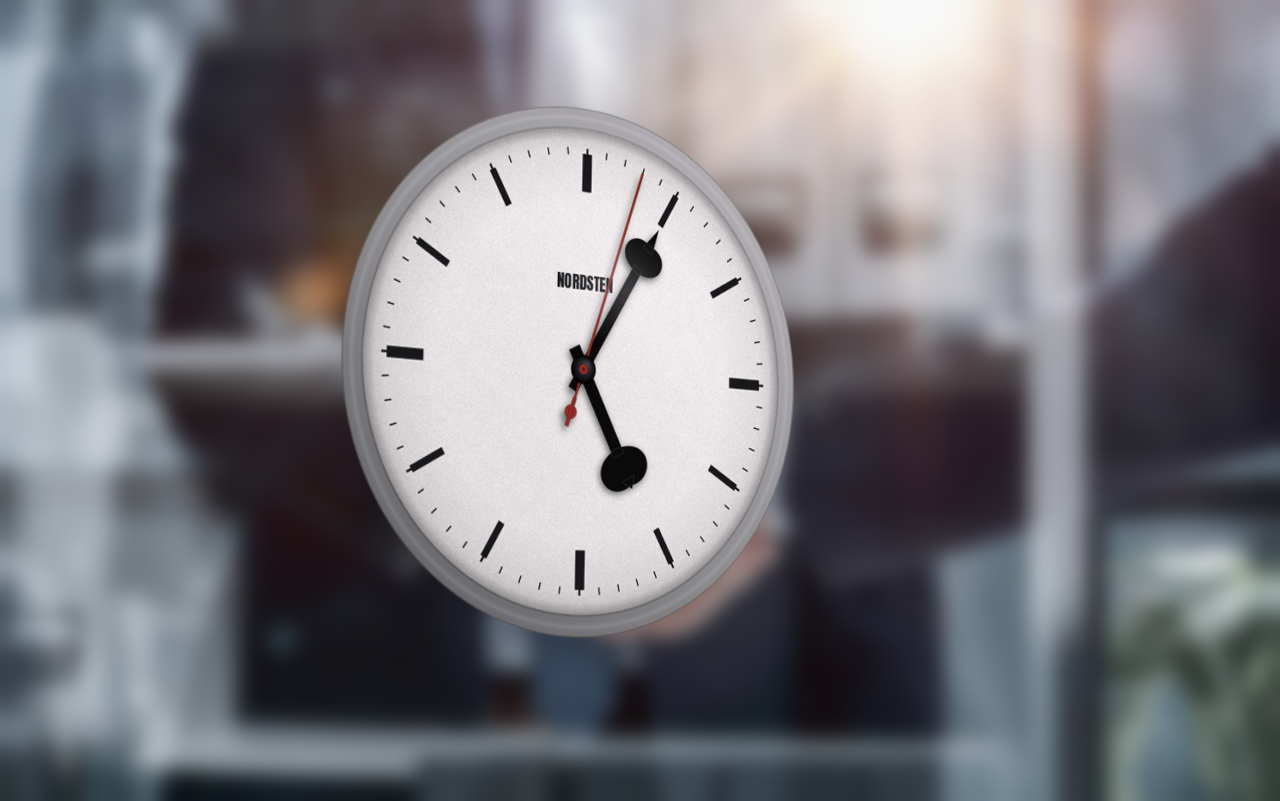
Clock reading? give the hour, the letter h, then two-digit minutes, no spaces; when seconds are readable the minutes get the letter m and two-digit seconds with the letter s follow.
5h05m03s
